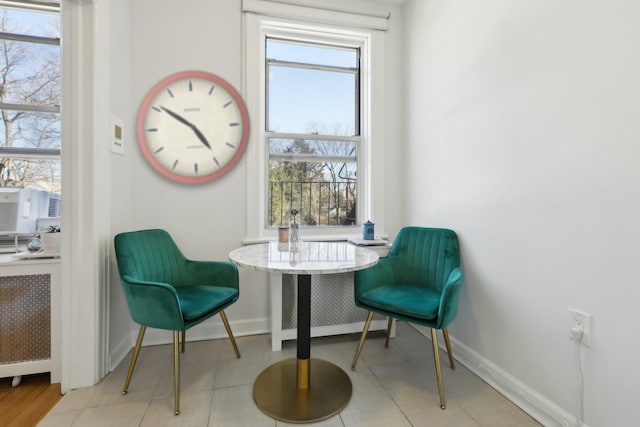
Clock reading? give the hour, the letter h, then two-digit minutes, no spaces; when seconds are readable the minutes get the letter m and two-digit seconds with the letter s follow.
4h51
